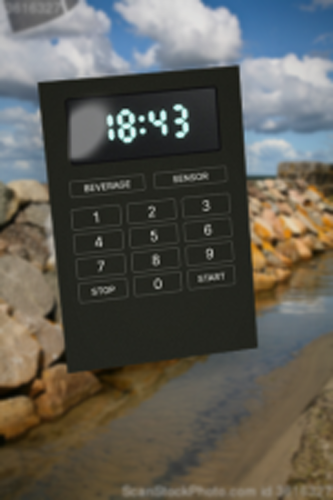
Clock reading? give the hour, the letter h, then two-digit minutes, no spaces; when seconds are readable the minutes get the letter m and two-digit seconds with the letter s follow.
18h43
